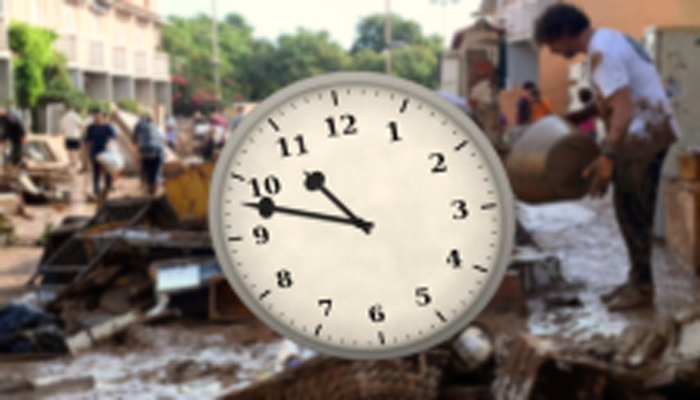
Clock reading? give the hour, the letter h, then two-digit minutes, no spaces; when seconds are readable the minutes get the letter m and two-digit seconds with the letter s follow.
10h48
